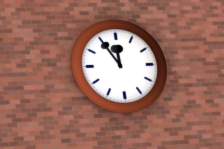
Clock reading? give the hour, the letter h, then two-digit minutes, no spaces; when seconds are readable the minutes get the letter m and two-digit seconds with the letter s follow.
11h55
